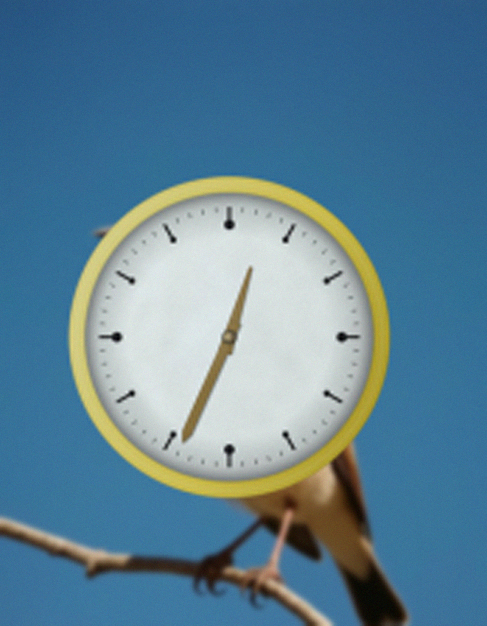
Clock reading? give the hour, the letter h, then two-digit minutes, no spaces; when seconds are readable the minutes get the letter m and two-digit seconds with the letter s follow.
12h34
